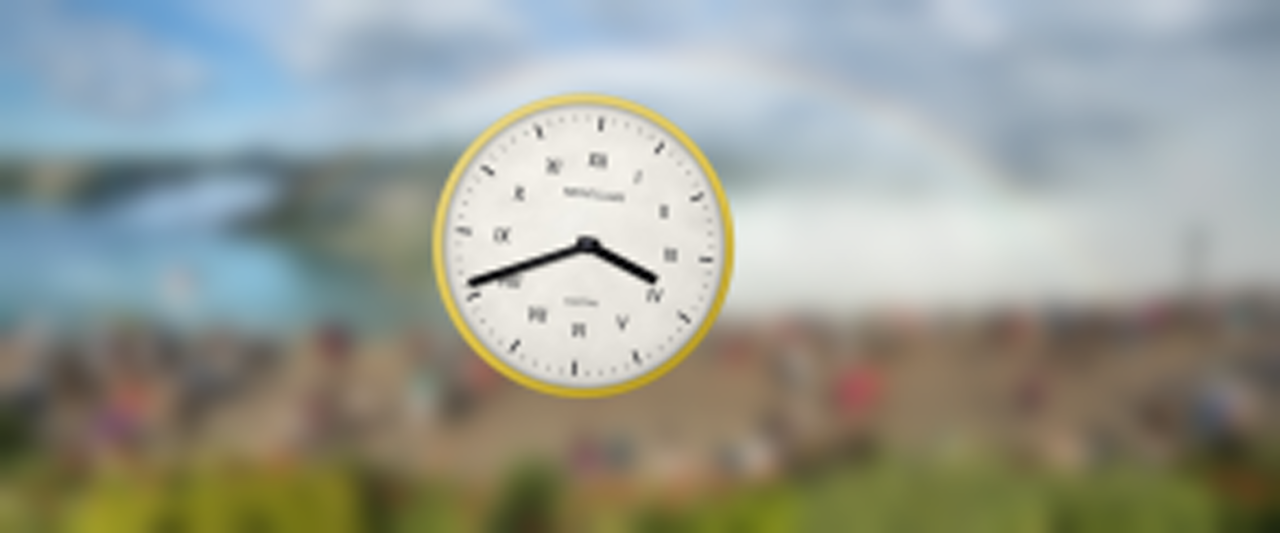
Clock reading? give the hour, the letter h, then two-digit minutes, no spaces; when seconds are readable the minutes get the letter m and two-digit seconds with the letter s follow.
3h41
